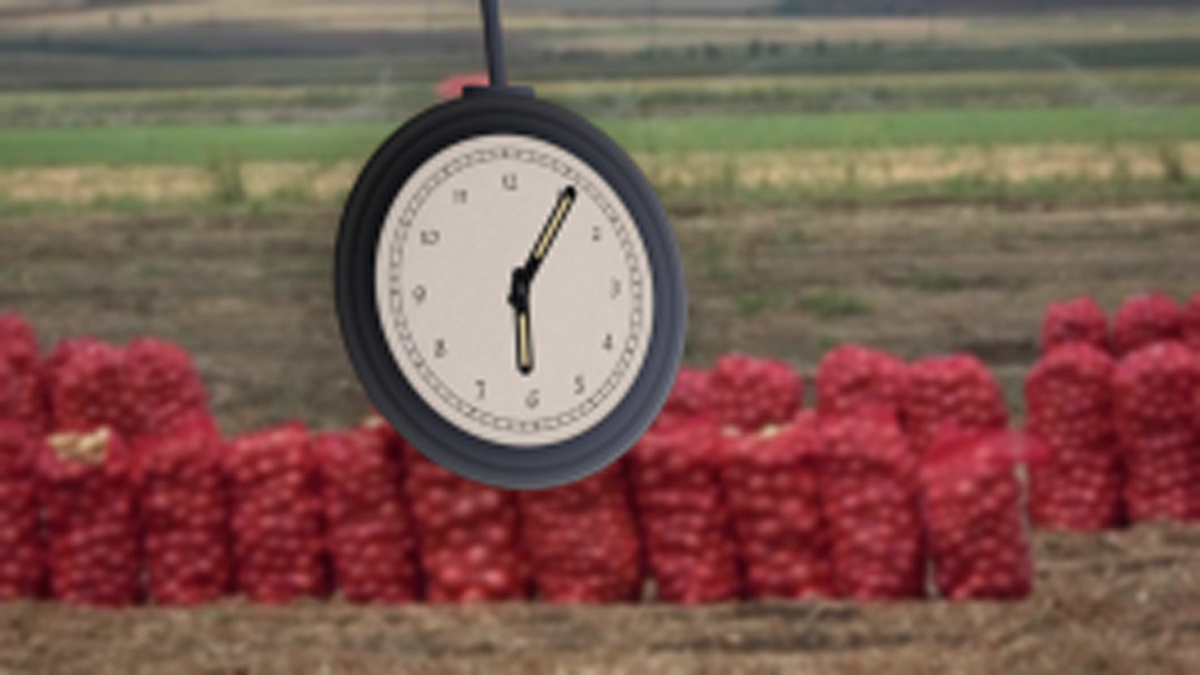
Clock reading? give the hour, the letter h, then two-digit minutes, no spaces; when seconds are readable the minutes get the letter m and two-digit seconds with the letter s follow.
6h06
